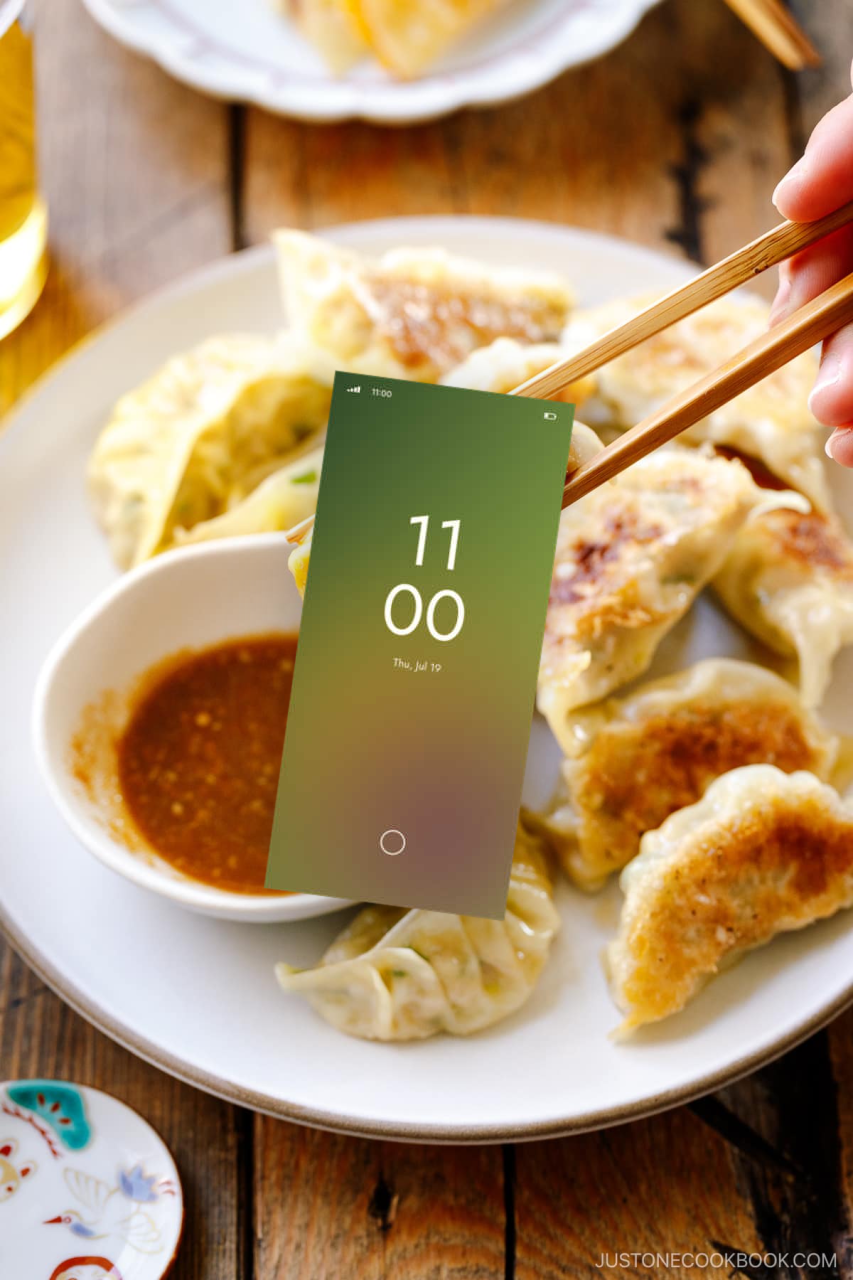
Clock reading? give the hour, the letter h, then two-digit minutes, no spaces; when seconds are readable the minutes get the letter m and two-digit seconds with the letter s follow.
11h00
